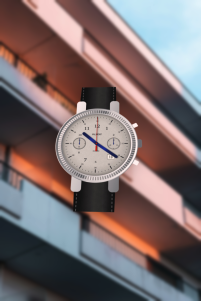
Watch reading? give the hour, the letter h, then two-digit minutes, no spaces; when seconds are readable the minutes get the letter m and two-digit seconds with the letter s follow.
10h21
